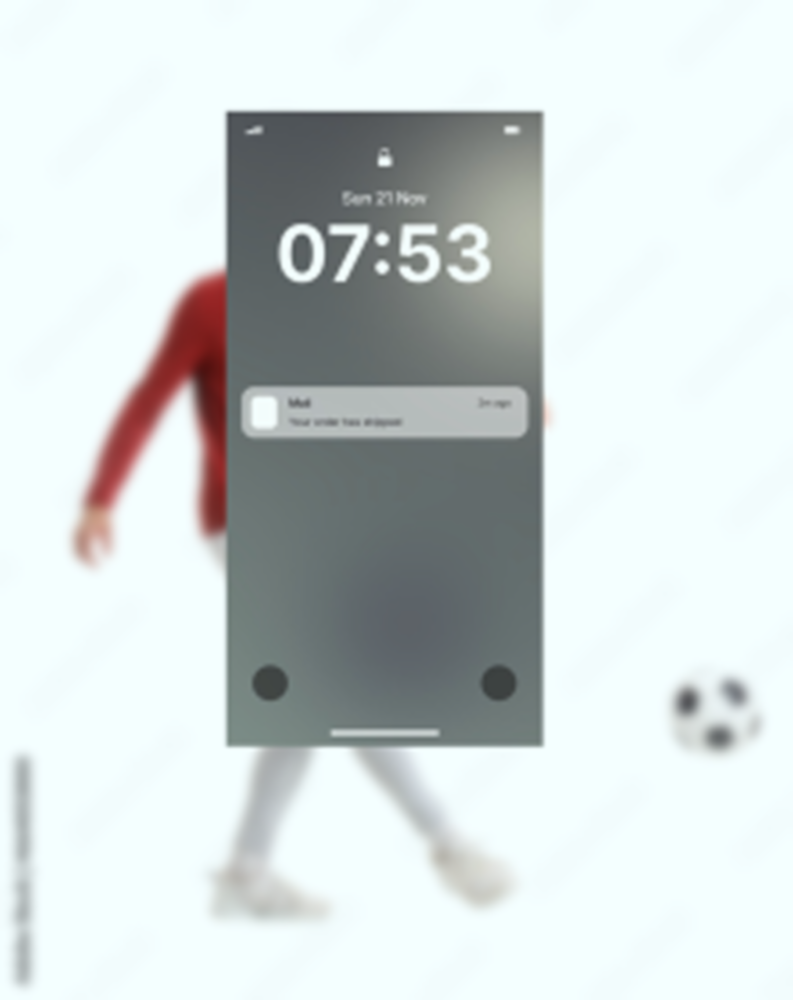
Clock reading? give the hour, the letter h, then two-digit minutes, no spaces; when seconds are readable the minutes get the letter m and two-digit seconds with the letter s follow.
7h53
